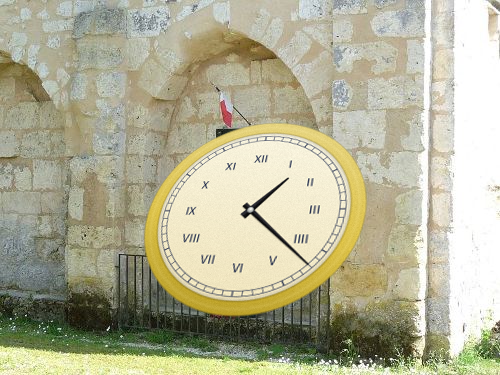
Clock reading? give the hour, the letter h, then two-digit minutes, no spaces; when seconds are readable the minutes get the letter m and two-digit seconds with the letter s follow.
1h22
